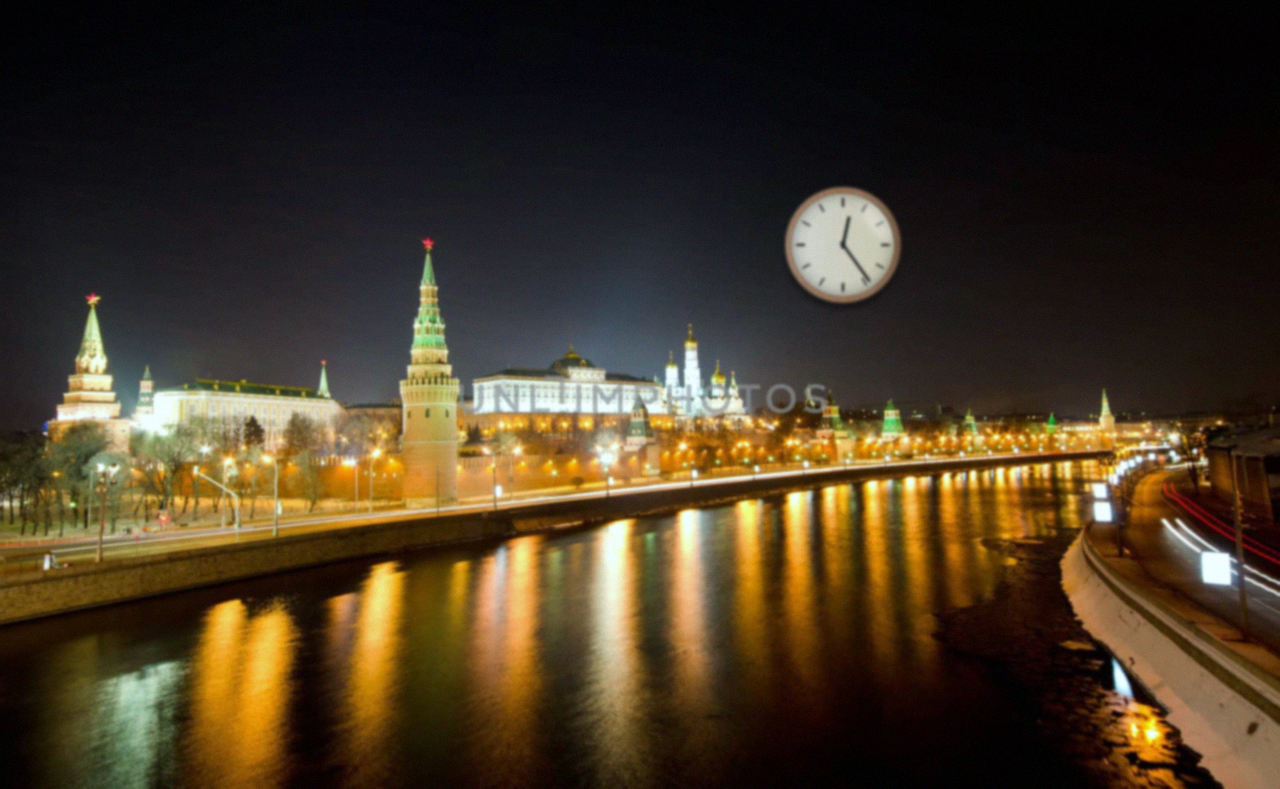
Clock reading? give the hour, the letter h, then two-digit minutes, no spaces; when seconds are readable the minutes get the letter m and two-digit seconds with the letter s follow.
12h24
